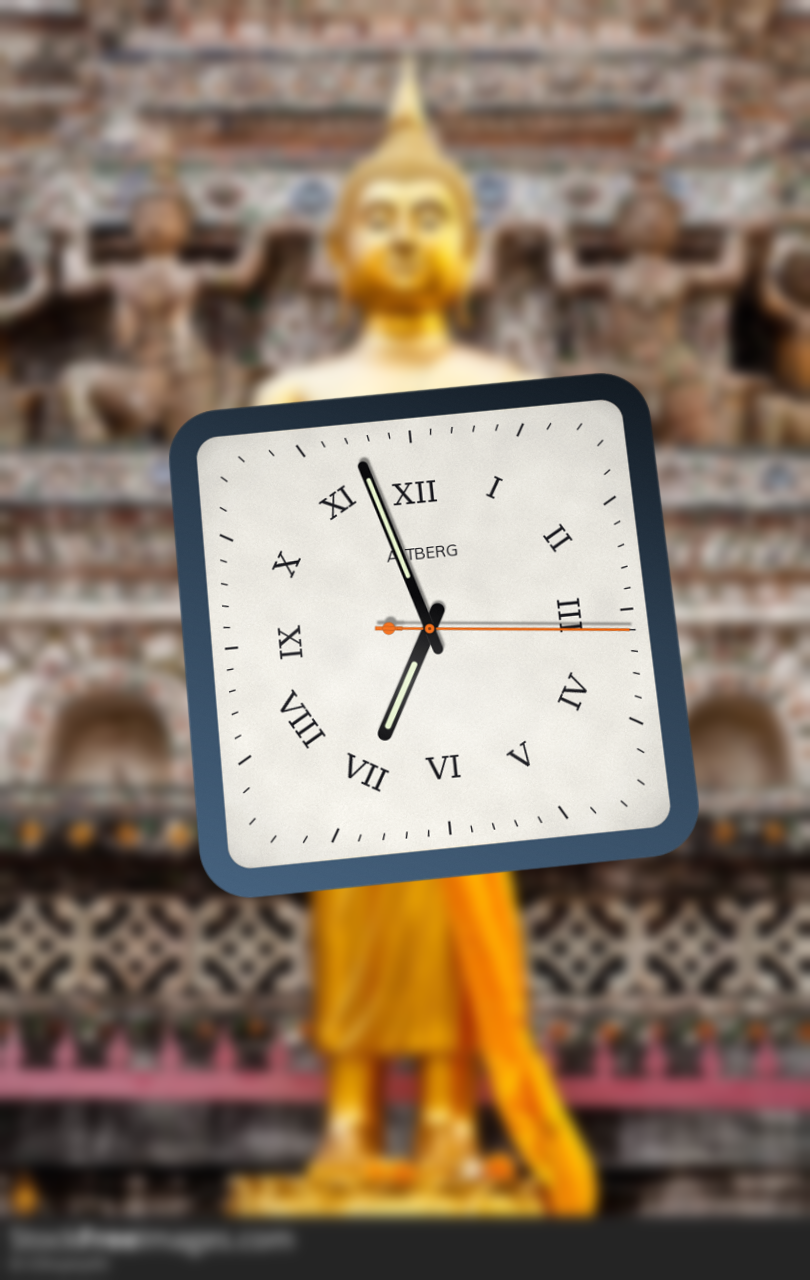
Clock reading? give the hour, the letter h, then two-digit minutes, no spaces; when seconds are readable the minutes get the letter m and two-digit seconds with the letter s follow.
6h57m16s
